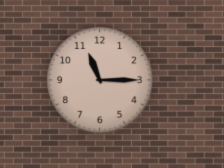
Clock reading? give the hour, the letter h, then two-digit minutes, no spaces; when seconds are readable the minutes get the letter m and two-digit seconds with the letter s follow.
11h15
